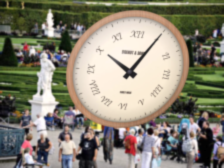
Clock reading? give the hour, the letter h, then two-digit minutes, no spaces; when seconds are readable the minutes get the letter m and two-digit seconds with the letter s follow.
10h05
